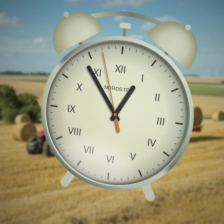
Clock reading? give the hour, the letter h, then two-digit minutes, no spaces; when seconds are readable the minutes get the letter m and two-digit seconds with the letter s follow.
12h53m57s
